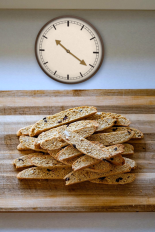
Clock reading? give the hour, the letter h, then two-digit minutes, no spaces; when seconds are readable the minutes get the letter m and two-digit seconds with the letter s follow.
10h21
